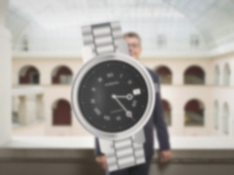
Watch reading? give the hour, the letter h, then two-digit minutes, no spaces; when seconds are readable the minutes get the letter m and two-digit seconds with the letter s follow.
3h25
